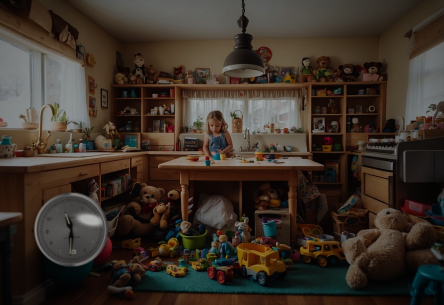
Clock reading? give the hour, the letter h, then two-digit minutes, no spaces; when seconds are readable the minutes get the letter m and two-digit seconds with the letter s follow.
11h31
